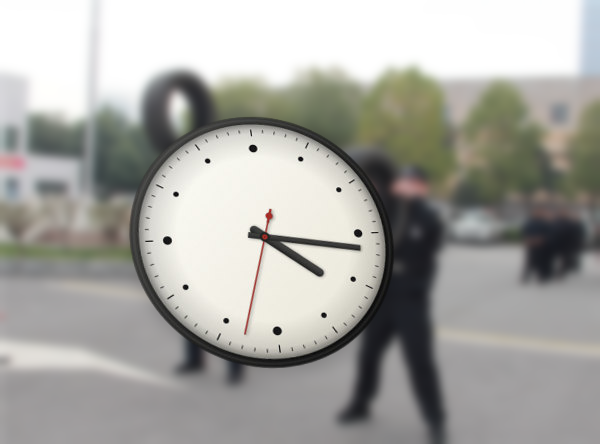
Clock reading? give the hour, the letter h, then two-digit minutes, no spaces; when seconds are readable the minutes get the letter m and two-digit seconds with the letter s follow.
4h16m33s
